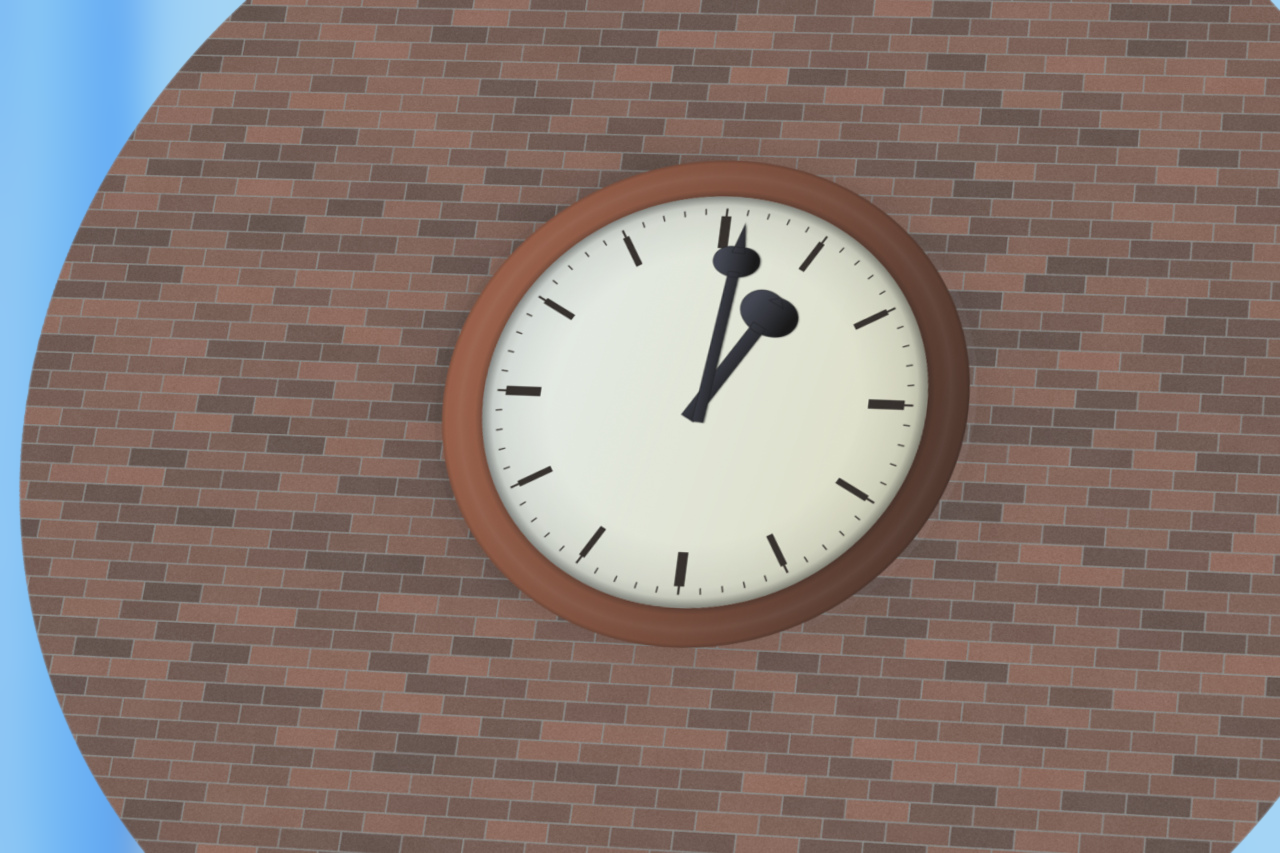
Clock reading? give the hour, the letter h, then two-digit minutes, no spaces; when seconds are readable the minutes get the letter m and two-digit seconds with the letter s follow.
1h01
